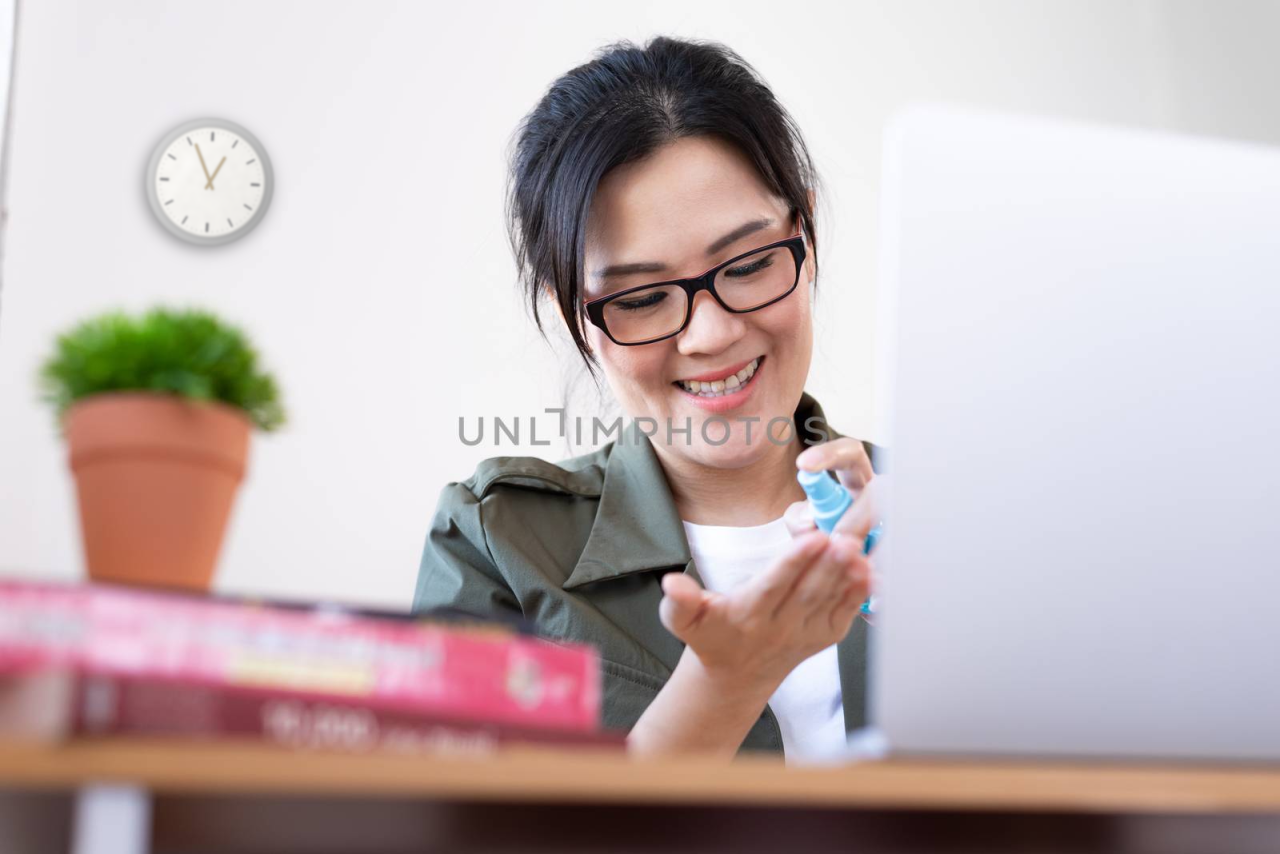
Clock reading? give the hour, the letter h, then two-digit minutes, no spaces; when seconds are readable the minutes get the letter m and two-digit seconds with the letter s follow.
12h56
